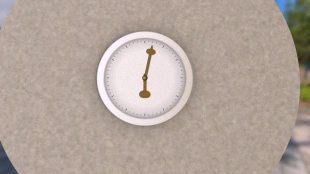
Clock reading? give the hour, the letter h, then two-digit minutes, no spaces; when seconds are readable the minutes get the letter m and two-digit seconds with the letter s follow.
6h02
